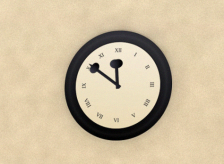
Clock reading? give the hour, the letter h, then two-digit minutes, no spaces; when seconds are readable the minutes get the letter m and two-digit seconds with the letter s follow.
11h51
